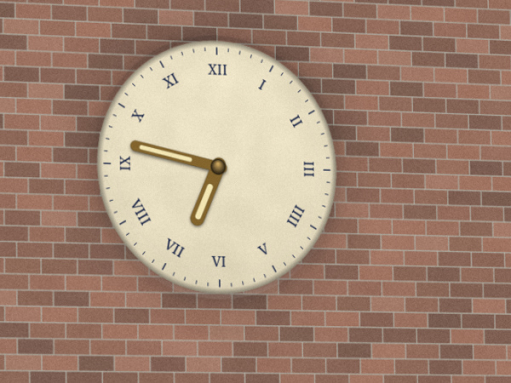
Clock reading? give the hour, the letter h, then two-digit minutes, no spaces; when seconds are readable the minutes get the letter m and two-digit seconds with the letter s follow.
6h47
